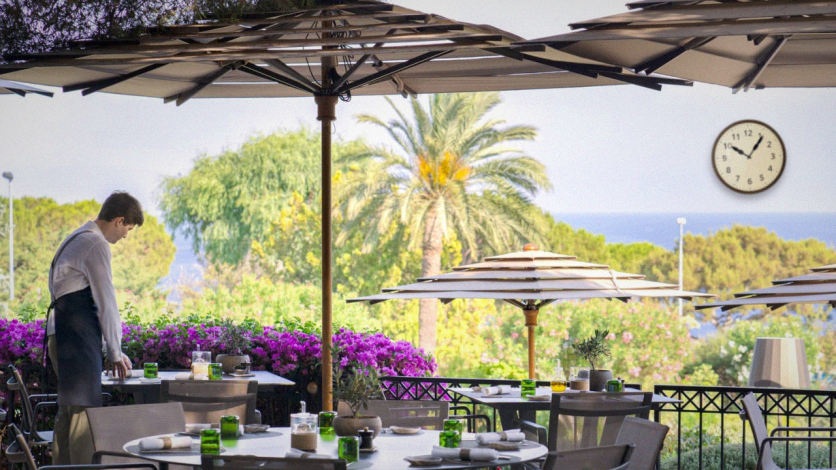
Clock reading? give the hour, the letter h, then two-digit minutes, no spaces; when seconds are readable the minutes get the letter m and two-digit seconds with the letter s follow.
10h06
